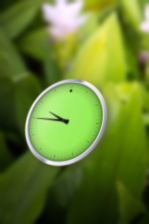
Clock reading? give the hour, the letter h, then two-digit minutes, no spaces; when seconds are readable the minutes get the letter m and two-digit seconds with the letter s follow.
9h45
